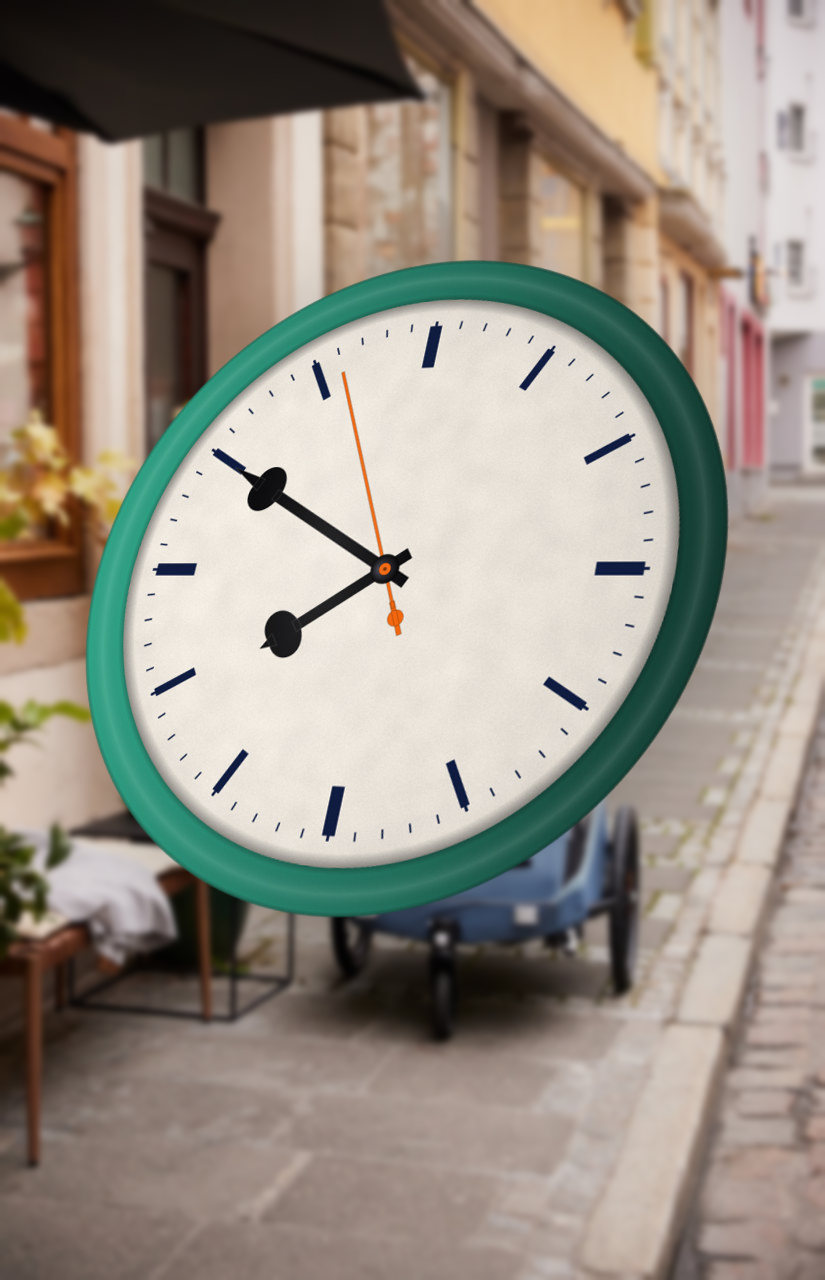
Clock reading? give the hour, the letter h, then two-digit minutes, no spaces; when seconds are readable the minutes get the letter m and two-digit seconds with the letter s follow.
7h49m56s
